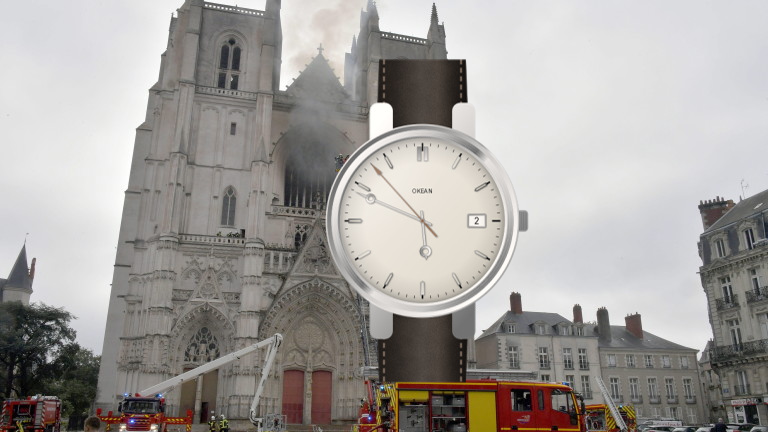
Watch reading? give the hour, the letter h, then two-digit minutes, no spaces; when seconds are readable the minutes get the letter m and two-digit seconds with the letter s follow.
5h48m53s
